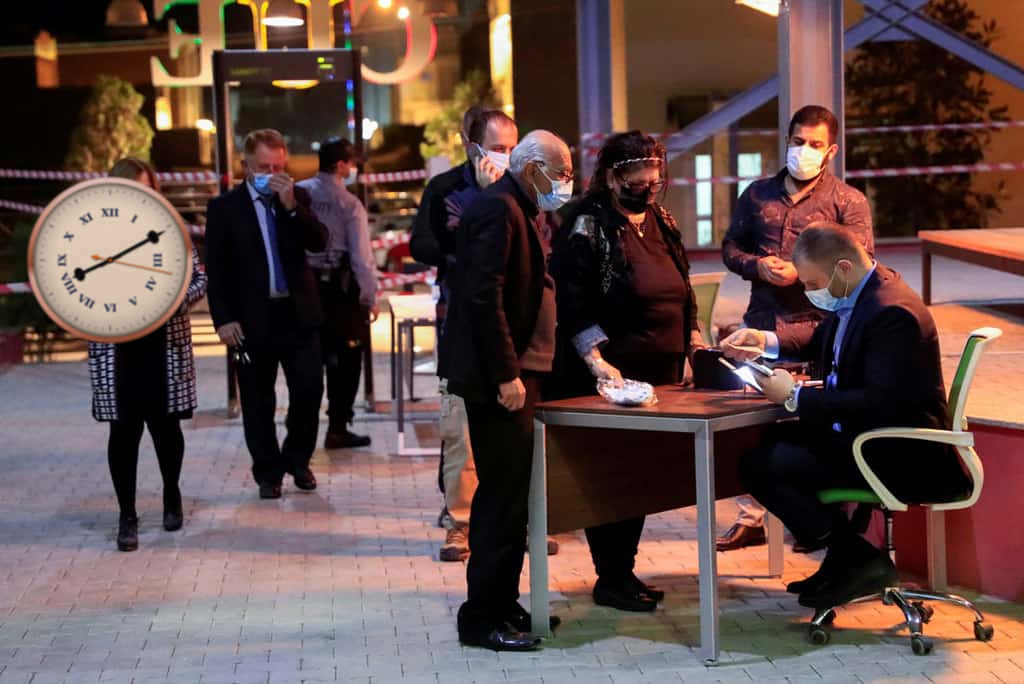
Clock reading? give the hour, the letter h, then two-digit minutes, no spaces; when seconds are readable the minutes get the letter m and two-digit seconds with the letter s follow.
8h10m17s
